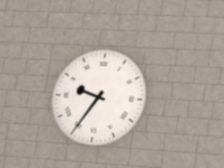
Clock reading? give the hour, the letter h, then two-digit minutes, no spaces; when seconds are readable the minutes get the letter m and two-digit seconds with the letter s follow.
9h35
